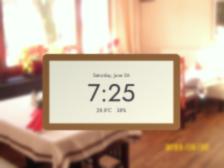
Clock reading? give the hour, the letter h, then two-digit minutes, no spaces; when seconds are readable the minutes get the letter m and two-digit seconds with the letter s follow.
7h25
